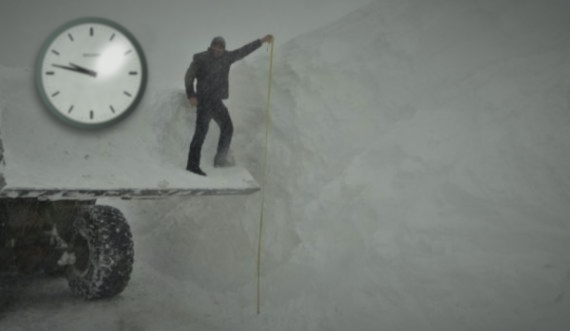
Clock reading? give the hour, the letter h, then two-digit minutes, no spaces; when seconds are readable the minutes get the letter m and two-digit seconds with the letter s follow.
9h47
